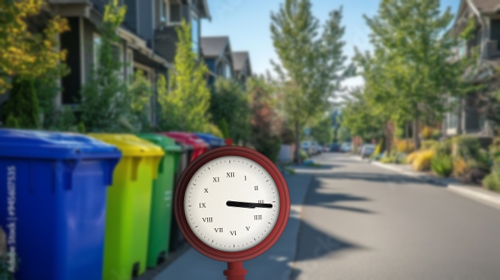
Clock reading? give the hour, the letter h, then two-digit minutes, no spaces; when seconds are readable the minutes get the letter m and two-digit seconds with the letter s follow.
3h16
